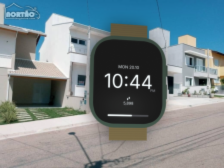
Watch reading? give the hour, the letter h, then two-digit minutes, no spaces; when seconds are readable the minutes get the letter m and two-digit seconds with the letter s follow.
10h44
